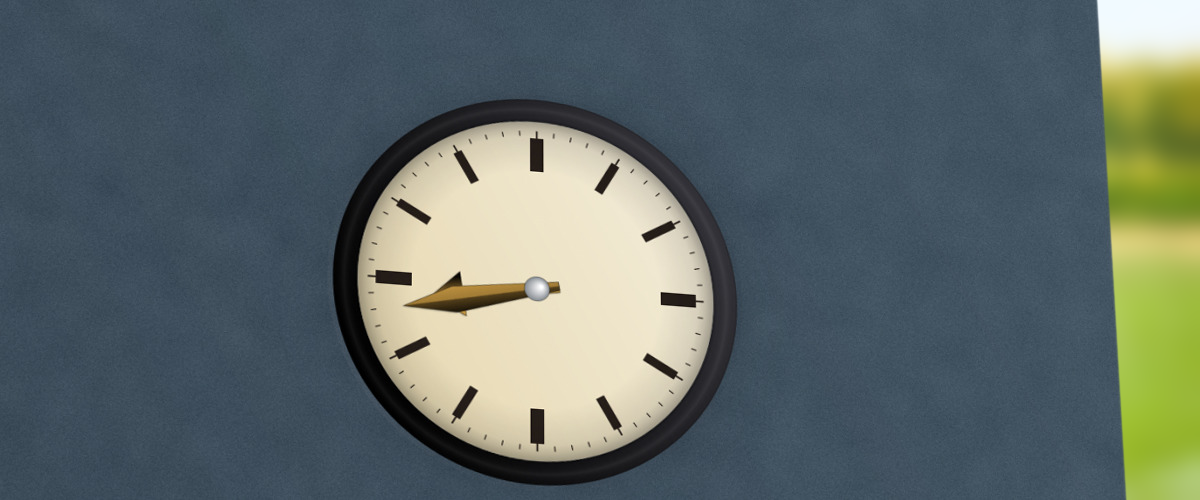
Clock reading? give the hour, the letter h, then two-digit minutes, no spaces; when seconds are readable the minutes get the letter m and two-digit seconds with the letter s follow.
8h43
